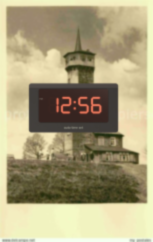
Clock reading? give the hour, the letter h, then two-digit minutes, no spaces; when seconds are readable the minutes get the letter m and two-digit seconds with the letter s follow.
12h56
